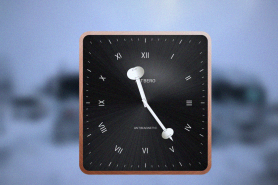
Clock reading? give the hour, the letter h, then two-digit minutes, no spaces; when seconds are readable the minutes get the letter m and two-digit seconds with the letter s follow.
11h24
